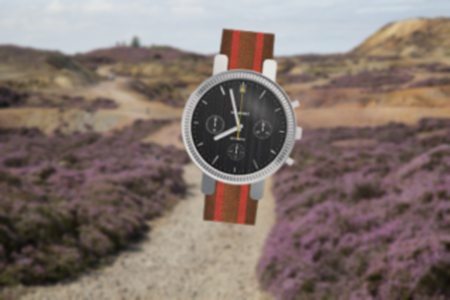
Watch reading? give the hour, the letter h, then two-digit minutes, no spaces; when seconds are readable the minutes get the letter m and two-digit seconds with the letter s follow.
7h57
